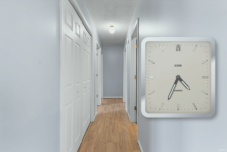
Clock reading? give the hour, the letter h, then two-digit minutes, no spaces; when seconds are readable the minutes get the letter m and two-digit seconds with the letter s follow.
4h34
